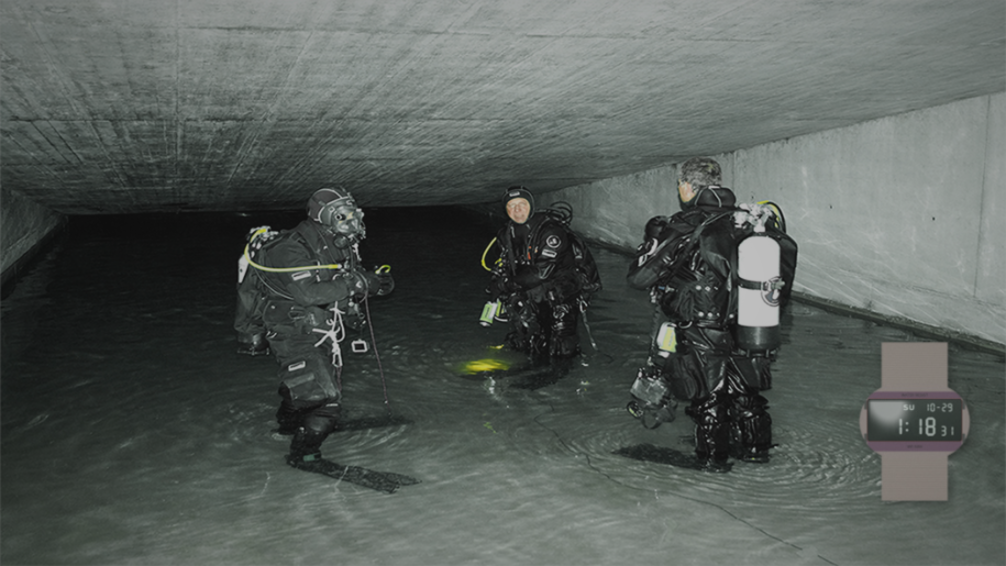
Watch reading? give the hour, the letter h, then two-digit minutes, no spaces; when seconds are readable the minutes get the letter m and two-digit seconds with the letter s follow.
1h18m31s
